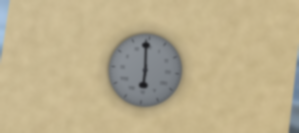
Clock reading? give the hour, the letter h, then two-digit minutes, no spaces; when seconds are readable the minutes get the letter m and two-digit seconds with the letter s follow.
5h59
